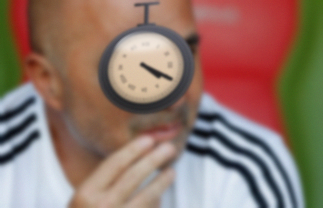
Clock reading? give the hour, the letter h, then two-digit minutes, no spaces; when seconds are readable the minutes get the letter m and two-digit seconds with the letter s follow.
4h20
